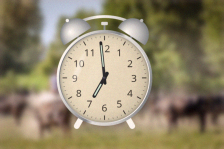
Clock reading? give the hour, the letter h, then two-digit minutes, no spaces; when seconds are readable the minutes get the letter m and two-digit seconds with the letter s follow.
6h59
